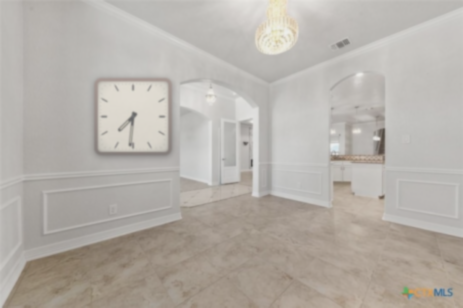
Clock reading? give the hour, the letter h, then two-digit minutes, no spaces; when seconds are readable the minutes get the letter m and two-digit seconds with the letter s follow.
7h31
